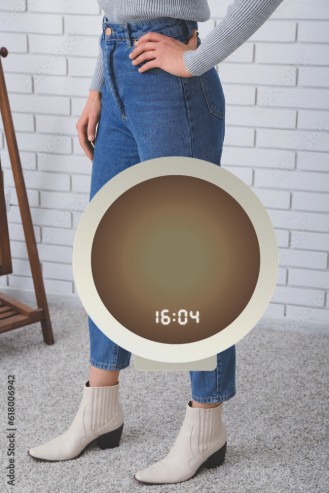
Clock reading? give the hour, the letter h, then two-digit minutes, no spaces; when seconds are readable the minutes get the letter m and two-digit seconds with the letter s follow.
16h04
